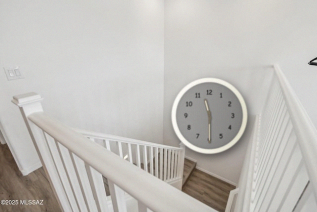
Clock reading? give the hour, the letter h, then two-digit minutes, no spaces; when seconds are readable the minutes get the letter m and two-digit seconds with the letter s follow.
11h30
